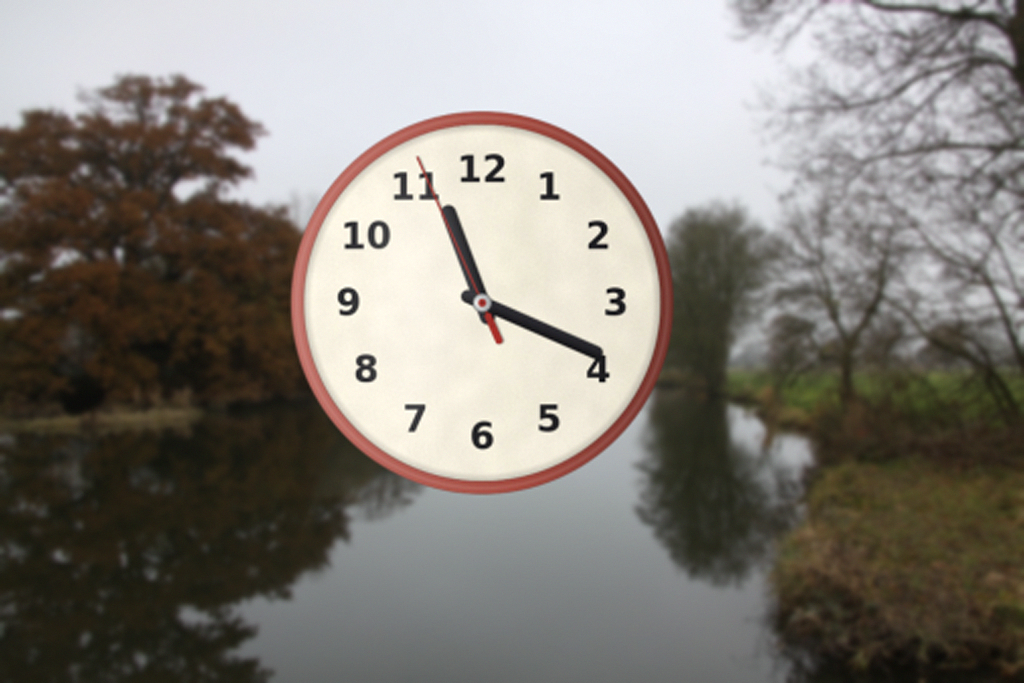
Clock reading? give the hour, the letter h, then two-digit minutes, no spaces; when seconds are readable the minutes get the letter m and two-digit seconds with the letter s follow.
11h18m56s
